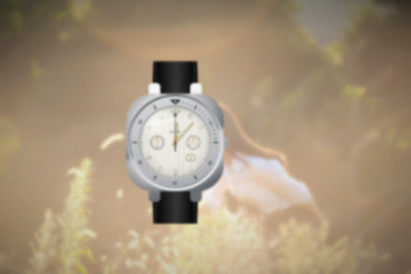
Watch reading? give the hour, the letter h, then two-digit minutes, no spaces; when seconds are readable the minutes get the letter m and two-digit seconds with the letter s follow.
12h07
